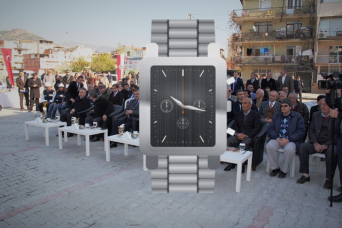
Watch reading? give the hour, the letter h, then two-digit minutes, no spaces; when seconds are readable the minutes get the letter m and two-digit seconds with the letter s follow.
10h17
